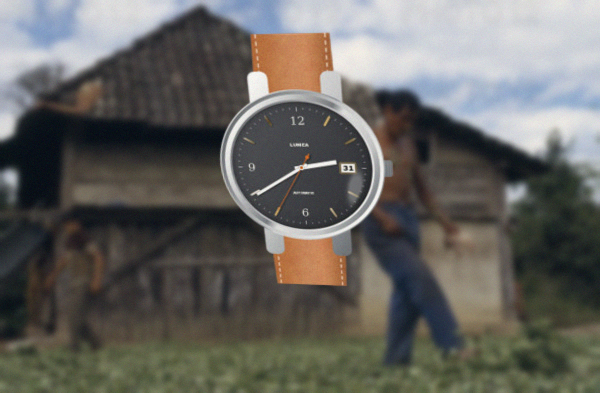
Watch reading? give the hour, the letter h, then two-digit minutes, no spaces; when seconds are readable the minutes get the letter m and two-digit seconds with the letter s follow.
2h39m35s
